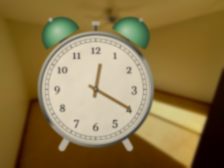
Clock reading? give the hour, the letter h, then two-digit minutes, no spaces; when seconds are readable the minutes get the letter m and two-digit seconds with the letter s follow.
12h20
